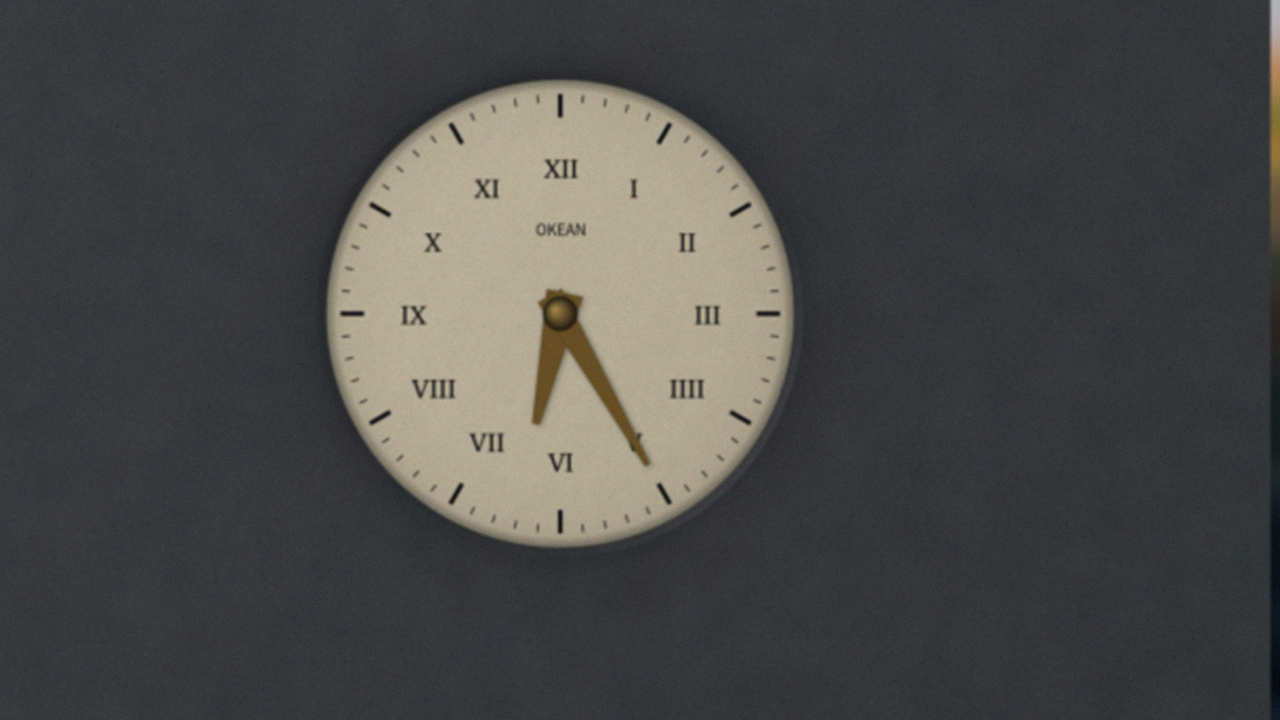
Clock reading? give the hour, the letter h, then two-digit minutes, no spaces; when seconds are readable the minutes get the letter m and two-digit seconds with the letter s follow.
6h25
